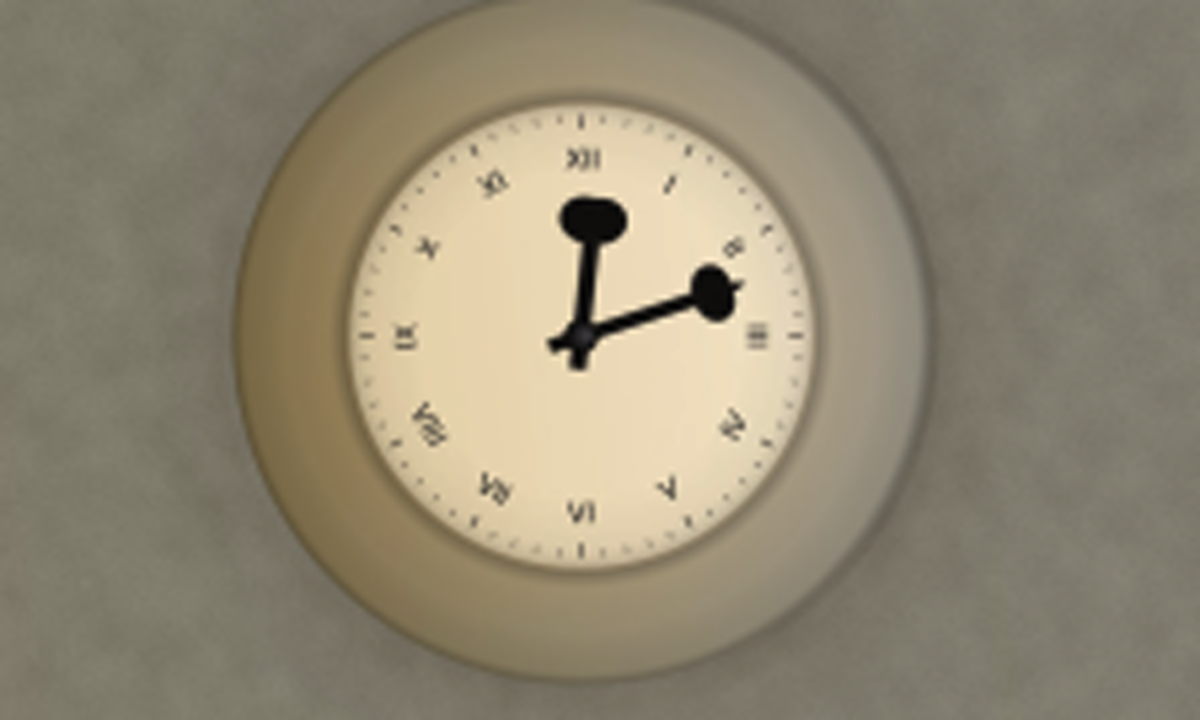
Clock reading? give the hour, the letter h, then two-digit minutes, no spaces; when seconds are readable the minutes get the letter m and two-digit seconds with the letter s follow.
12h12
